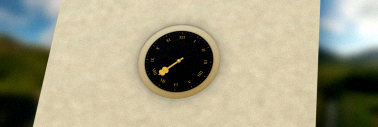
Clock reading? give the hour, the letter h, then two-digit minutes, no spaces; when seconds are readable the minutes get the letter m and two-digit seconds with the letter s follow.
7h38
